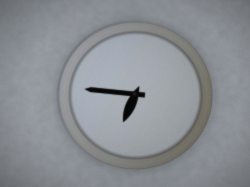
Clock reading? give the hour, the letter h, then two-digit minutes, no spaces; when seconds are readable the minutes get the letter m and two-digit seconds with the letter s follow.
6h46
